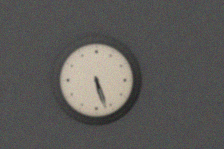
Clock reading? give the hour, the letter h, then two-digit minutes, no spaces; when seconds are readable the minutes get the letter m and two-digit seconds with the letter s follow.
5h27
